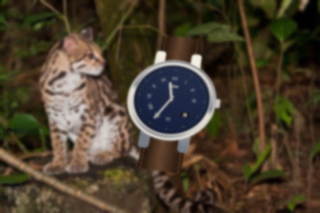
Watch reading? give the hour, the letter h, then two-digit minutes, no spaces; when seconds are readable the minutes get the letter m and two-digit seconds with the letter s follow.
11h35
